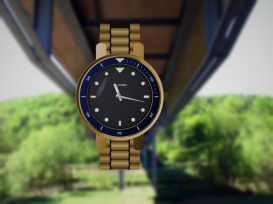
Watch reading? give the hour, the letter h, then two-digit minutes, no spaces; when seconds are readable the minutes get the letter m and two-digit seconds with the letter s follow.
11h17
